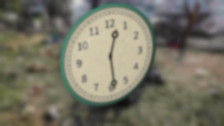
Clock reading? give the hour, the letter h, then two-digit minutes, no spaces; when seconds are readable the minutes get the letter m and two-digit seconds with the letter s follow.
12h29
